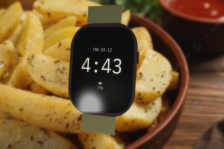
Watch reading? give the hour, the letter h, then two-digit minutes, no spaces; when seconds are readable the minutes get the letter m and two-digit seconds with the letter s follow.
4h43
